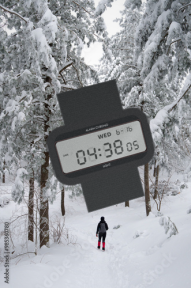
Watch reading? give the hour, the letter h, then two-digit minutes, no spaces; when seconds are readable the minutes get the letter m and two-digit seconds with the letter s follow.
4h38m05s
